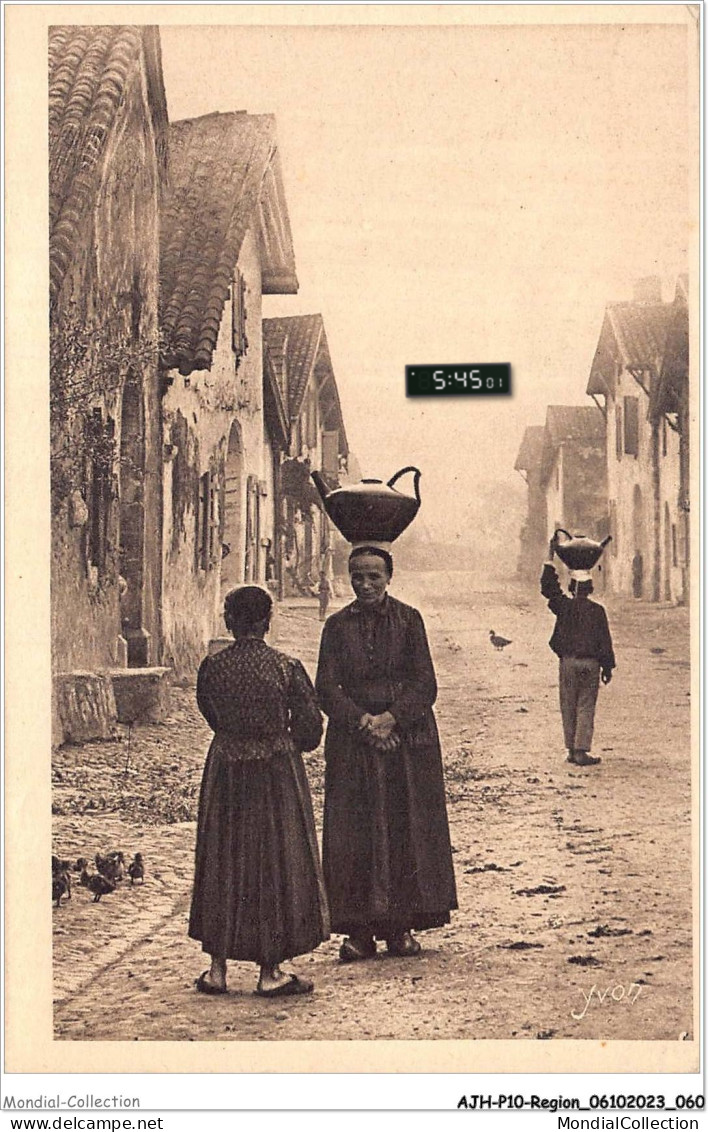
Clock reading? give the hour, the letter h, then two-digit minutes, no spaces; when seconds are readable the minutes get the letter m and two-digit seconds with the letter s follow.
5h45m01s
